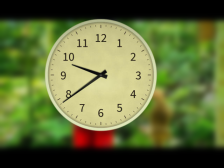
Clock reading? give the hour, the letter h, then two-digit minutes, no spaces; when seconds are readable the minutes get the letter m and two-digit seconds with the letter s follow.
9h39
